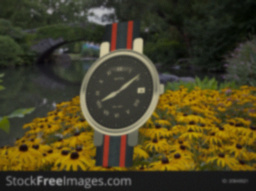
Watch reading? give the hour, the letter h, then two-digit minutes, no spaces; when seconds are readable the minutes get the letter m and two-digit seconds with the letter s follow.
8h09
